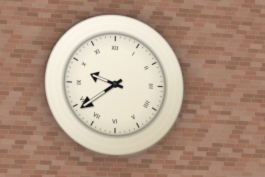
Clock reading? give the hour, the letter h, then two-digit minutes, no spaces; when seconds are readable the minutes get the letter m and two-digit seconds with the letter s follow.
9h39
